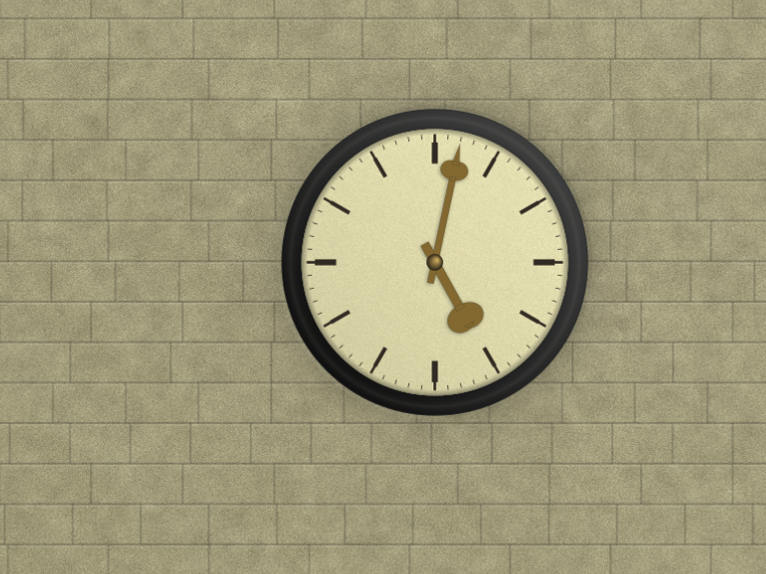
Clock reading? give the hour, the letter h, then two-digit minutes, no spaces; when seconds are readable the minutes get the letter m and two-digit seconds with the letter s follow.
5h02
